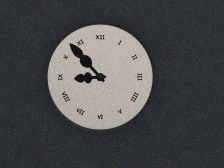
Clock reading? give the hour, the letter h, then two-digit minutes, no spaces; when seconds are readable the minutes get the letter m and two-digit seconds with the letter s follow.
8h53
